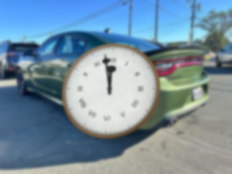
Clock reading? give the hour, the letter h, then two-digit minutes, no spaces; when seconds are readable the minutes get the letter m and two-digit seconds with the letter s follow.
11h58
